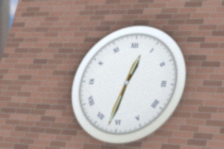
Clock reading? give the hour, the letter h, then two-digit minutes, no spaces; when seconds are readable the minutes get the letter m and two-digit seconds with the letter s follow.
12h32
